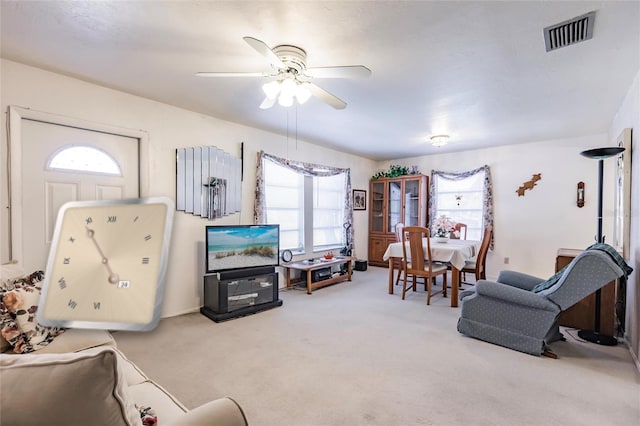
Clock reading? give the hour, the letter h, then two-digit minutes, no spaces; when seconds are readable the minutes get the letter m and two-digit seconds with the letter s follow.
4h54
